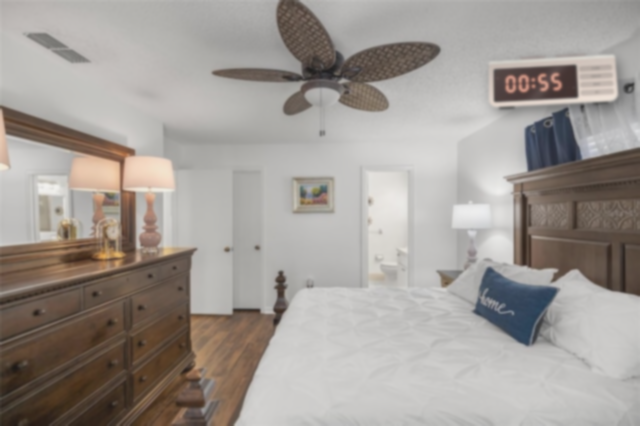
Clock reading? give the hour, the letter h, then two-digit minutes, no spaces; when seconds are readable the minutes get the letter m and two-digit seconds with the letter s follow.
0h55
